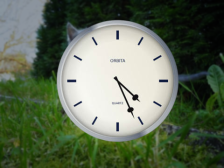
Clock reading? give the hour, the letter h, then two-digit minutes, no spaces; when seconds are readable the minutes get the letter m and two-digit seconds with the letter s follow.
4h26
